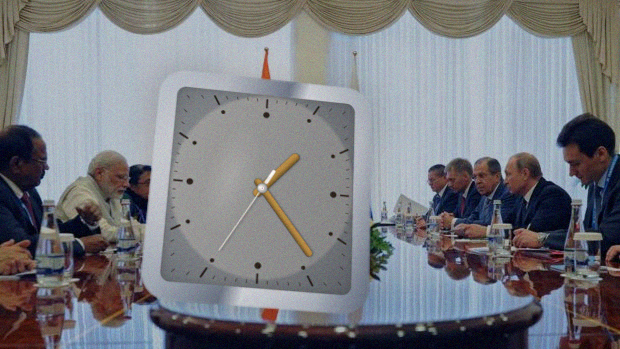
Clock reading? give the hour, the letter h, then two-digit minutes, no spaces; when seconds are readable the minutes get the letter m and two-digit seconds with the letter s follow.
1h23m35s
